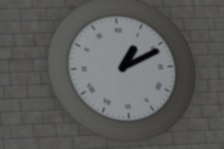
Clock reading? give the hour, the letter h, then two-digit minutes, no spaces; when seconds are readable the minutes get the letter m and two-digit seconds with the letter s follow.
1h11
